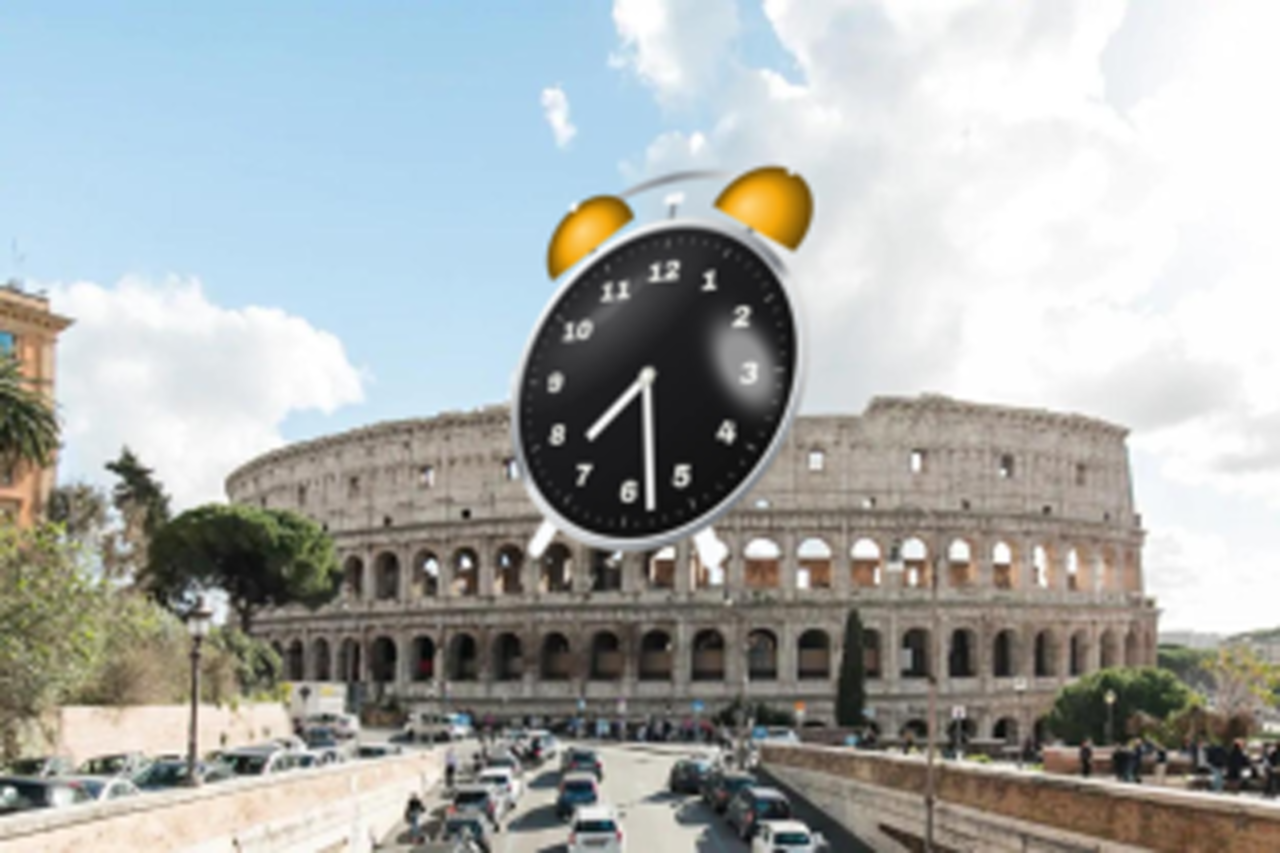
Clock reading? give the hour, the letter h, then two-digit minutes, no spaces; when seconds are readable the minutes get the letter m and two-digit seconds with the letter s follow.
7h28
